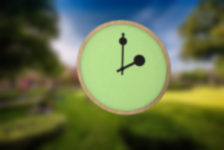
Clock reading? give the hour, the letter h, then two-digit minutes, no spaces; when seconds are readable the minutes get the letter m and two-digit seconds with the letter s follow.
2h00
